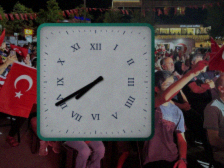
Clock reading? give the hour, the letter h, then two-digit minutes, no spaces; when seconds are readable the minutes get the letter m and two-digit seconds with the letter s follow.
7h40
